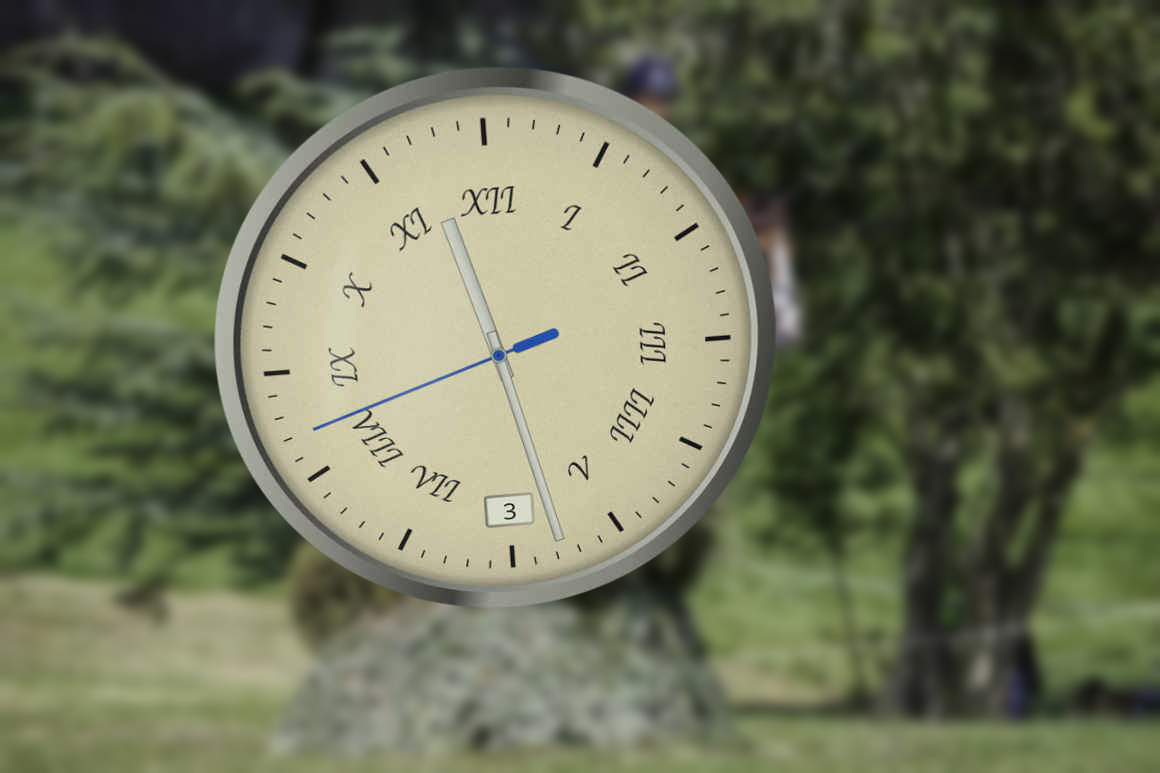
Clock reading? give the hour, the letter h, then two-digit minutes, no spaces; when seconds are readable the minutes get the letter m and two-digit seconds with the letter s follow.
11h27m42s
